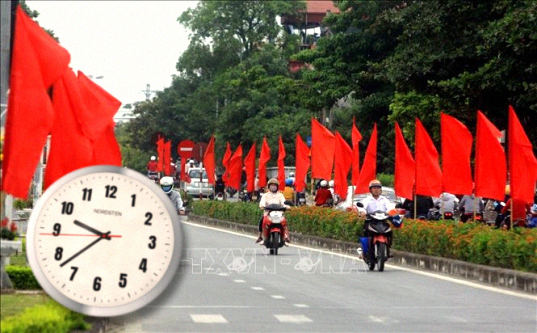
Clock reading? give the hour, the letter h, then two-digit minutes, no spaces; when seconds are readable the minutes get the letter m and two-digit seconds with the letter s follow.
9h37m44s
